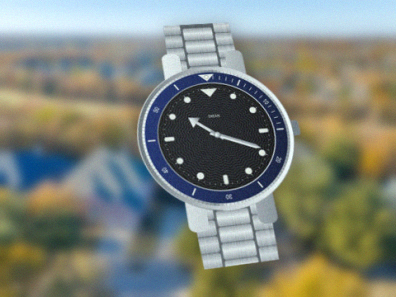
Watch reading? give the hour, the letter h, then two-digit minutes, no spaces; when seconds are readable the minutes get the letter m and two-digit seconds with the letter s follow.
10h19
